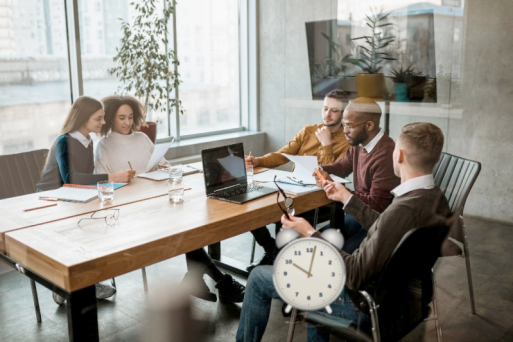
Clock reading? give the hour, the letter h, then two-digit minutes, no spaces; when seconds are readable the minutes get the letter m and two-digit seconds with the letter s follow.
10h02
